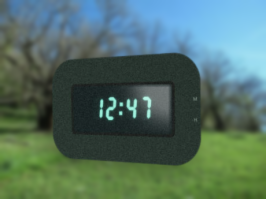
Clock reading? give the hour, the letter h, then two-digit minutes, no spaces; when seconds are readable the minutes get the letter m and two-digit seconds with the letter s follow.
12h47
